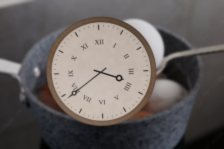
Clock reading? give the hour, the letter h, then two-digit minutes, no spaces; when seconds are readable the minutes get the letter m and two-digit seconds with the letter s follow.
3h39
